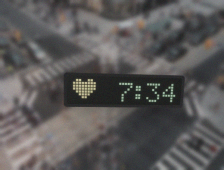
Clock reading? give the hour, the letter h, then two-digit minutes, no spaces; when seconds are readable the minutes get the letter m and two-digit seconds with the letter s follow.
7h34
